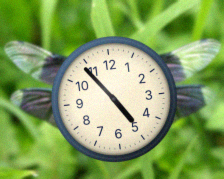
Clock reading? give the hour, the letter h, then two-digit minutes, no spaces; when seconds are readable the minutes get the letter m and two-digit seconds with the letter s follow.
4h54
